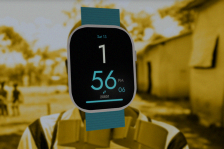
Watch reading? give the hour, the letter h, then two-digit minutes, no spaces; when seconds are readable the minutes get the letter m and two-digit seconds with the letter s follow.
1h56
